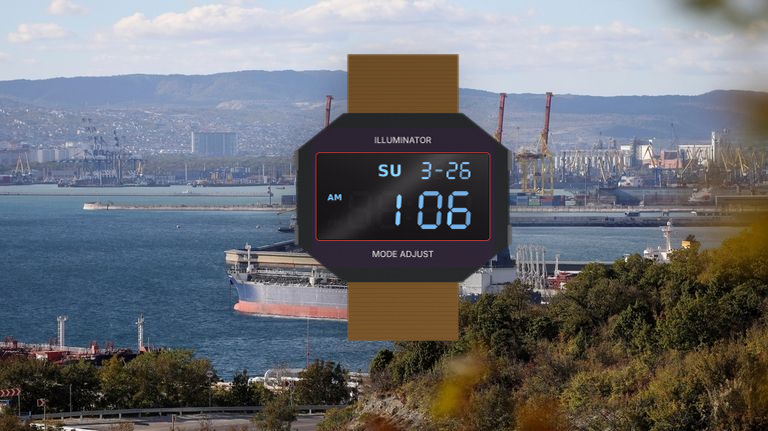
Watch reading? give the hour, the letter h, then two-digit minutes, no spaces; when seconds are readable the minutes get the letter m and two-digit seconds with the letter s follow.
1h06
